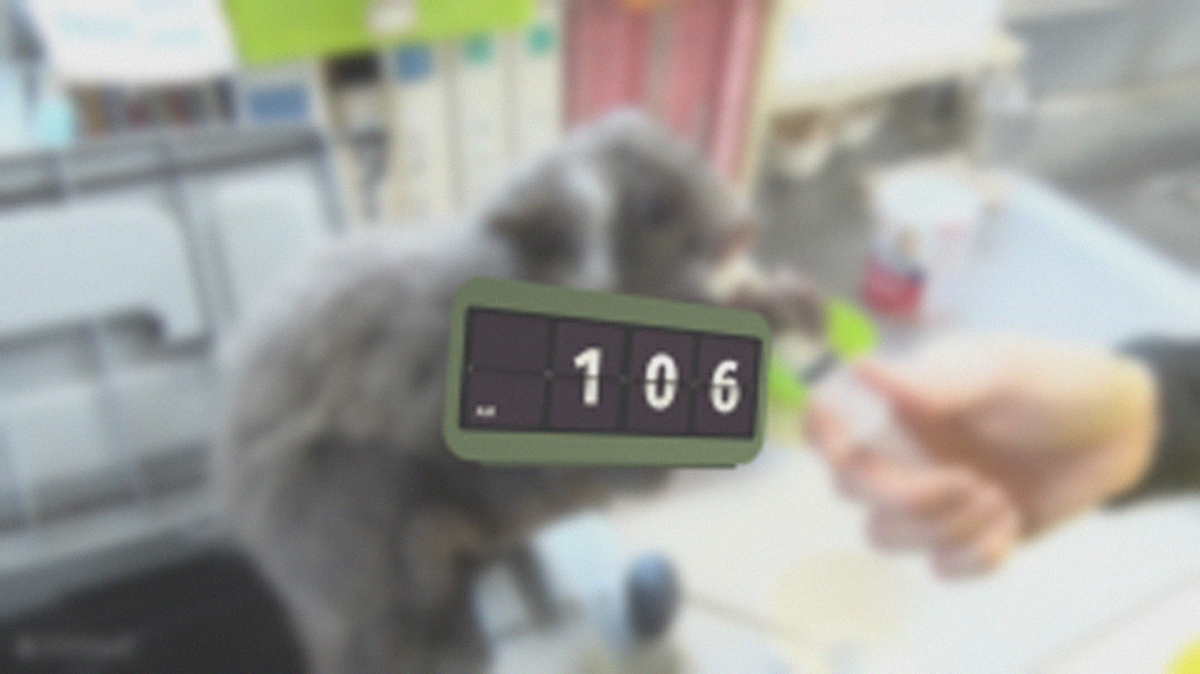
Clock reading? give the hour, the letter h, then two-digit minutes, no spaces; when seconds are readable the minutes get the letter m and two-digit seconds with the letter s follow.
1h06
